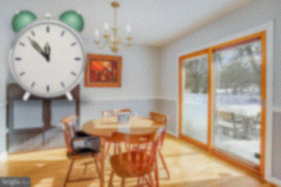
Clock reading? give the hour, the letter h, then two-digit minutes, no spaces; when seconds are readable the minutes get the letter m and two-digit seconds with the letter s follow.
11h53
